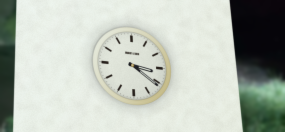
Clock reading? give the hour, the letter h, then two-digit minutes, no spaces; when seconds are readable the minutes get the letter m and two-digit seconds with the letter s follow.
3h21
